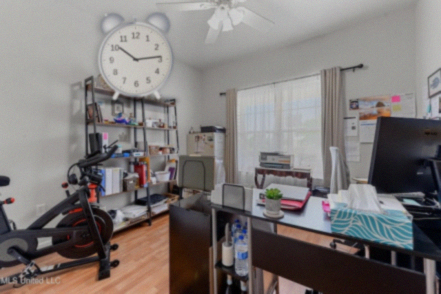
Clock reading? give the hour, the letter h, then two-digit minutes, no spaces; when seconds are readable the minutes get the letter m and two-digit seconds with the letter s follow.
10h14
